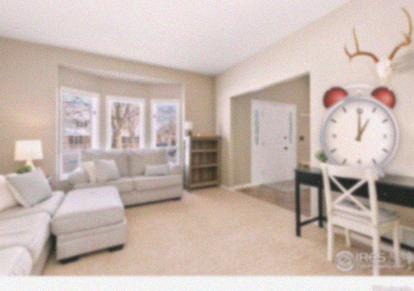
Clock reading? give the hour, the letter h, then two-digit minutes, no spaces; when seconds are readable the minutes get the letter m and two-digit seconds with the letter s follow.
1h00
